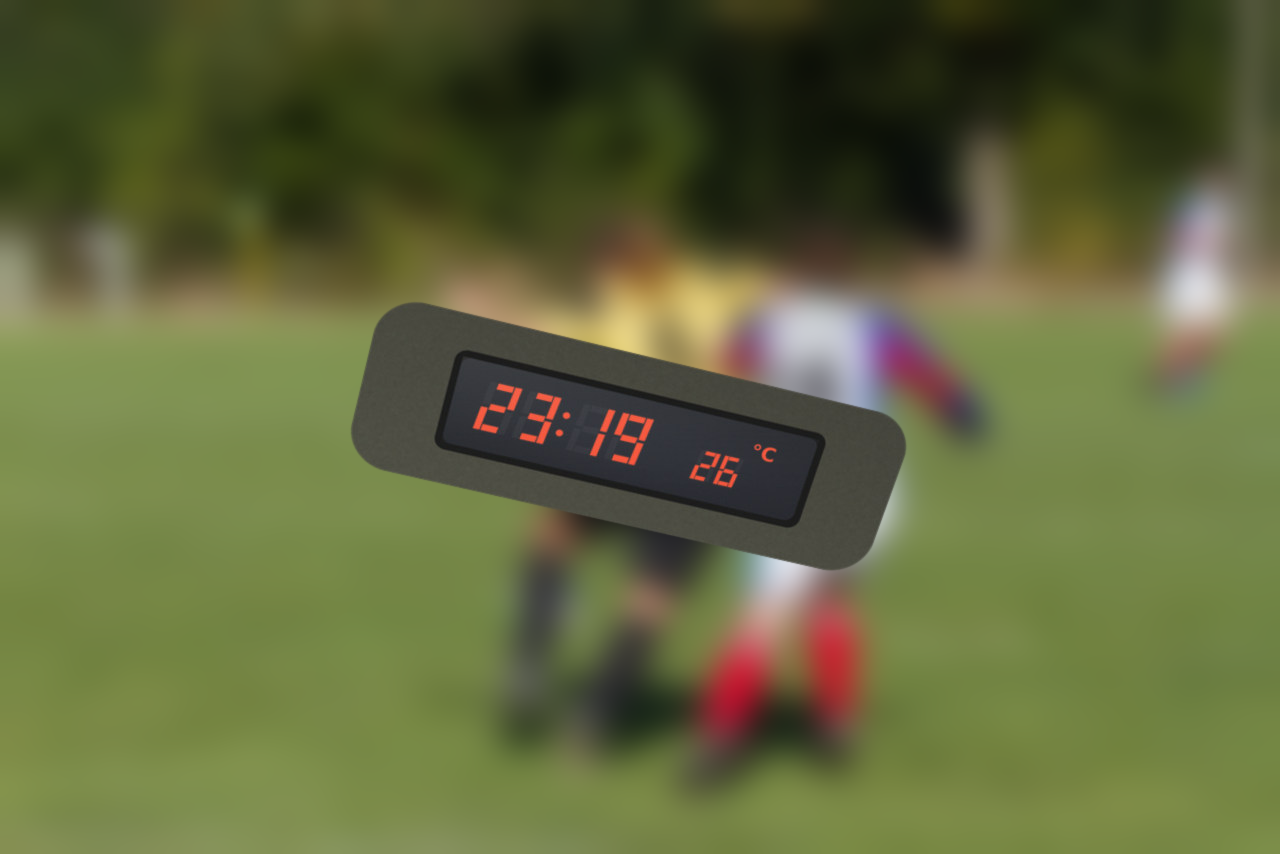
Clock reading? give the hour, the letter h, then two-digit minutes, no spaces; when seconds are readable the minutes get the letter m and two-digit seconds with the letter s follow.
23h19
